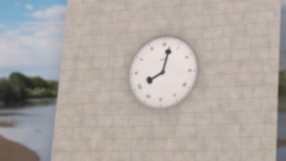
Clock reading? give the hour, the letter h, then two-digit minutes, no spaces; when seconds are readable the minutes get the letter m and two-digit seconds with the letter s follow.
8h02
